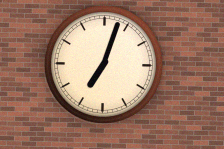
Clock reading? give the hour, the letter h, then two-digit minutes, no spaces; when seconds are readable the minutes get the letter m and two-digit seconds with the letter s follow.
7h03
